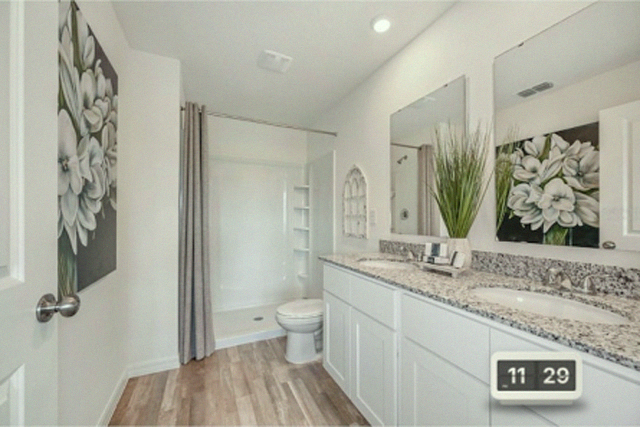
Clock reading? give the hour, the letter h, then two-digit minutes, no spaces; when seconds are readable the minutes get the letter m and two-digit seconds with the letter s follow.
11h29
